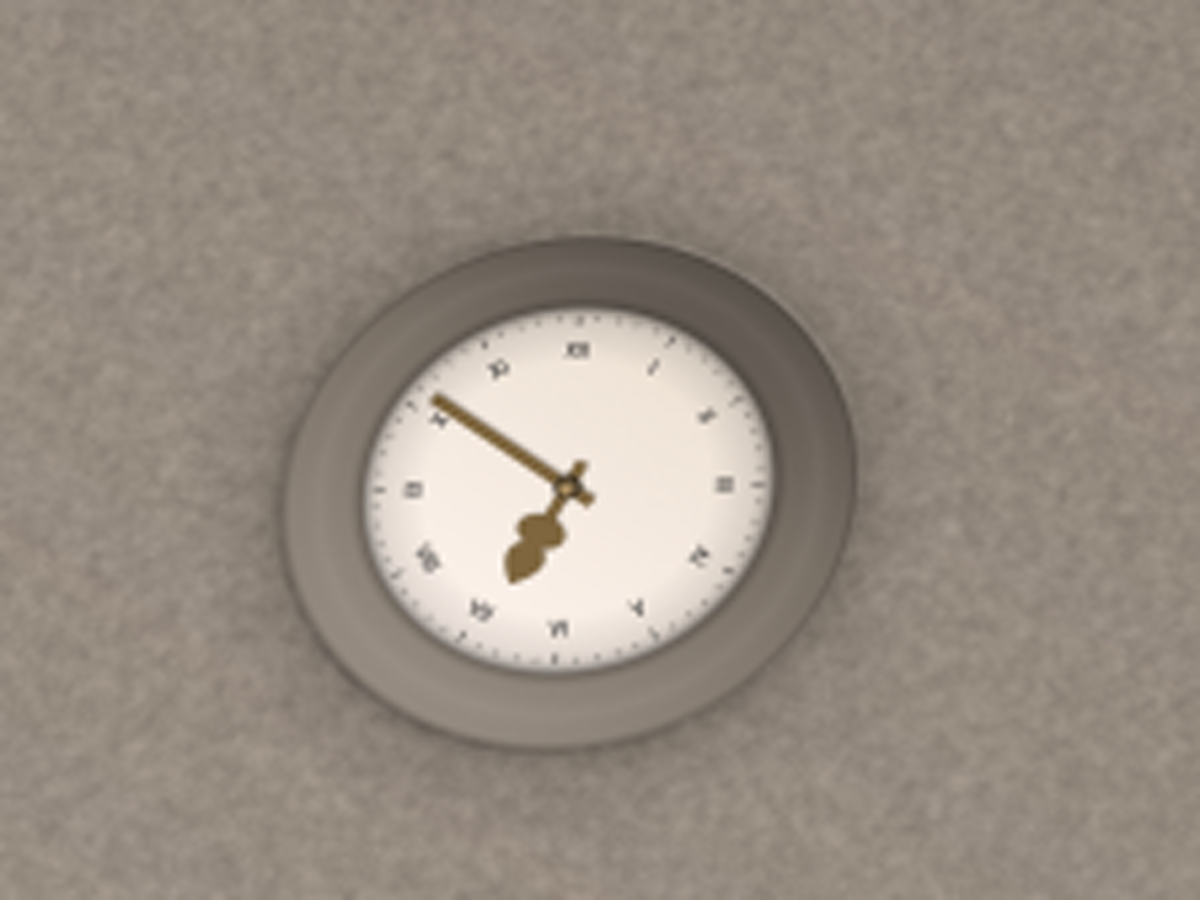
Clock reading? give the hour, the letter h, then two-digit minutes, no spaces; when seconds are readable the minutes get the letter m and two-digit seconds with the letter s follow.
6h51
